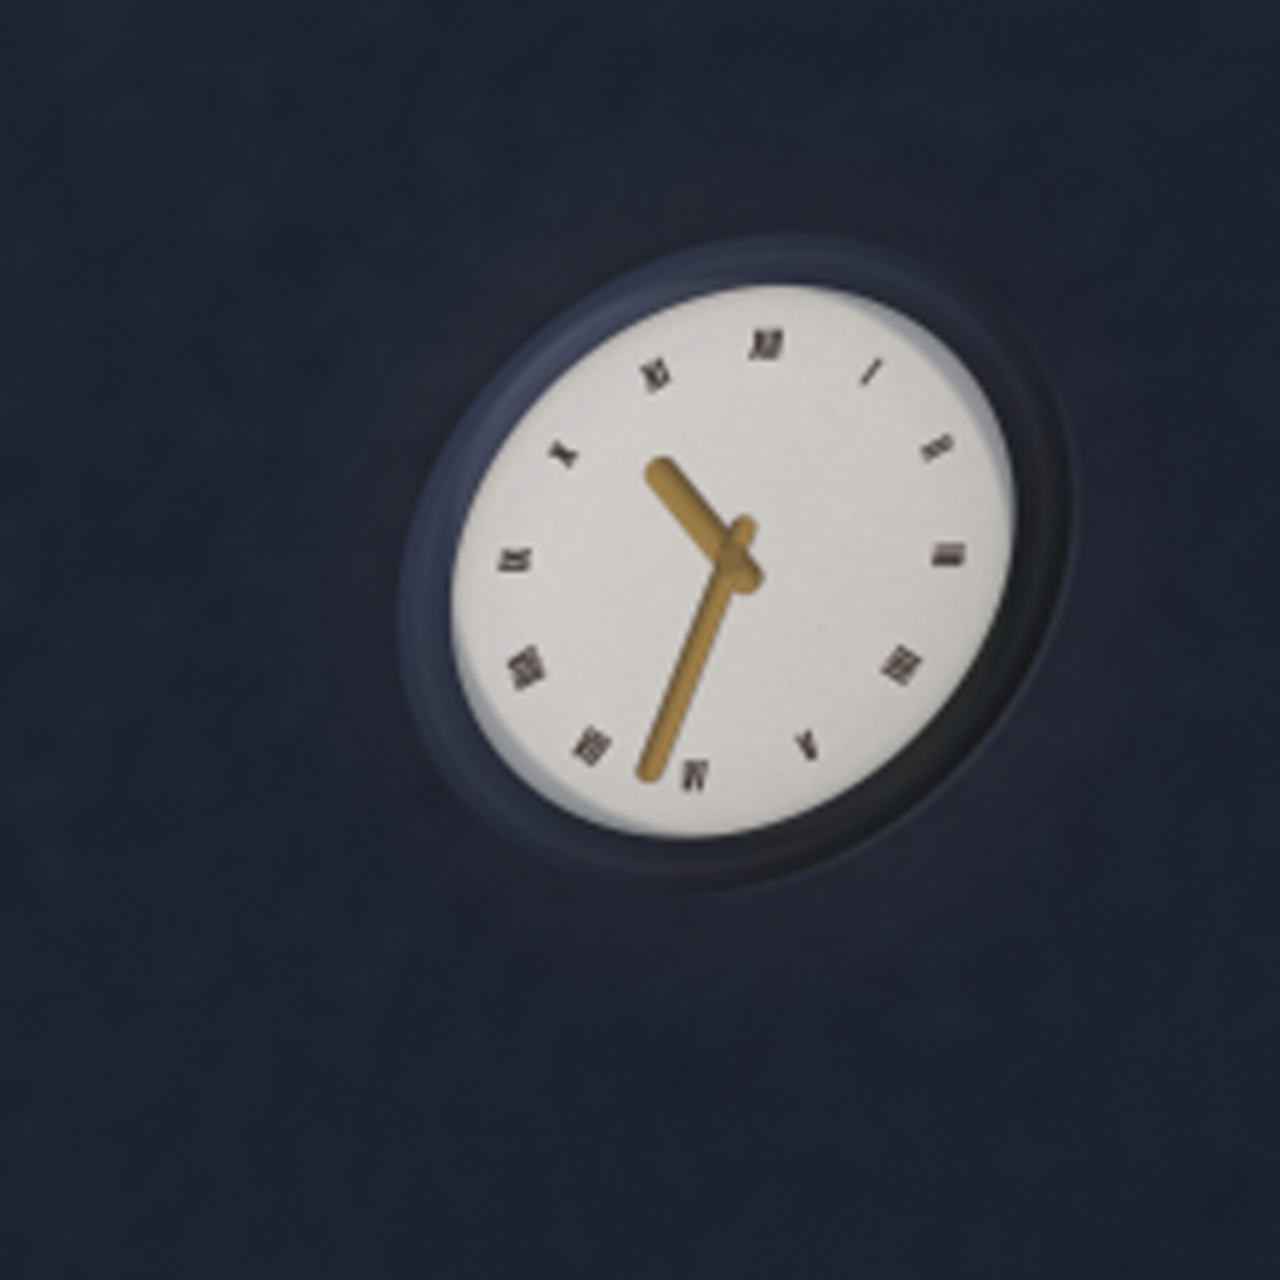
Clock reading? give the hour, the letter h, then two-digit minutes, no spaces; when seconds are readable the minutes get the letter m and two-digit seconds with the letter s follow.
10h32
